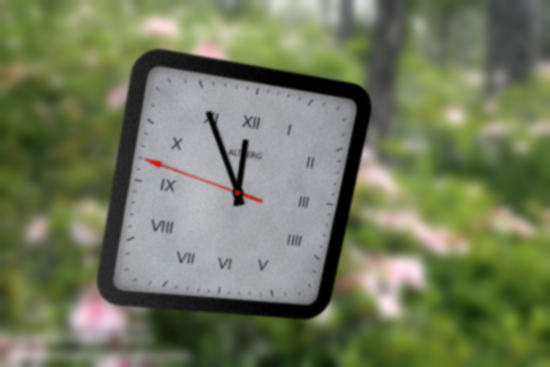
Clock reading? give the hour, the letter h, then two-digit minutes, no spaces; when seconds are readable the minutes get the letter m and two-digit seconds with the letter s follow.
11h54m47s
